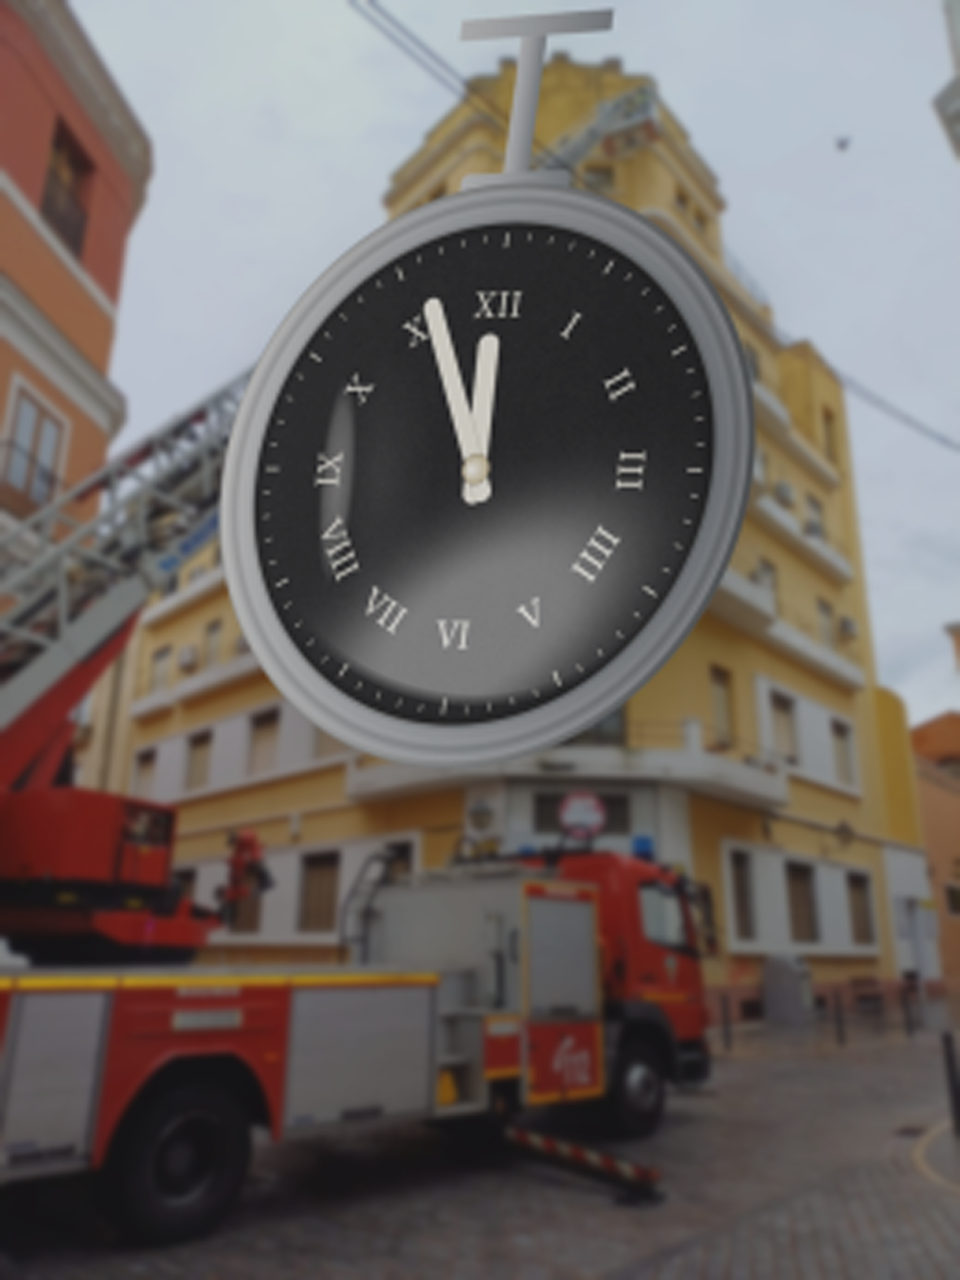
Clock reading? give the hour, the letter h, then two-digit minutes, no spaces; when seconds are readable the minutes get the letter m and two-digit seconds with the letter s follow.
11h56
